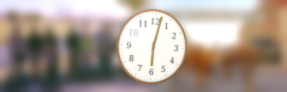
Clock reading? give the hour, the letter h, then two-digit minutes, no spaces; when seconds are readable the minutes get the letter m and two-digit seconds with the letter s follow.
6h02
